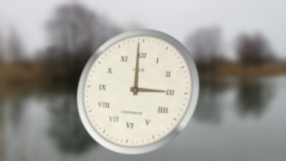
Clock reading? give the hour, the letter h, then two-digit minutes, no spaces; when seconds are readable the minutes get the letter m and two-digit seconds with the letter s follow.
2h59
